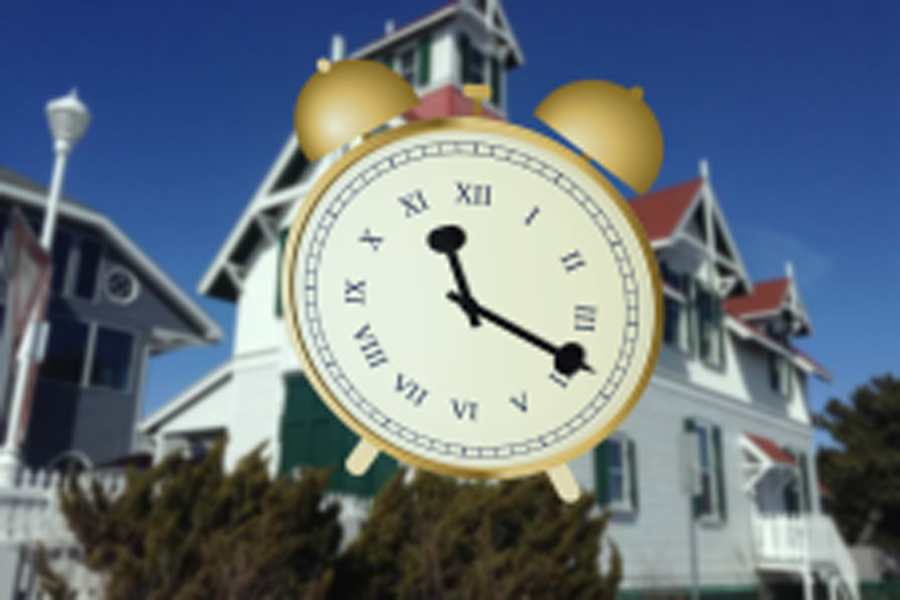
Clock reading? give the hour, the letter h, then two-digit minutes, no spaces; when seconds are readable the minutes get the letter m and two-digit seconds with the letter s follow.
11h19
